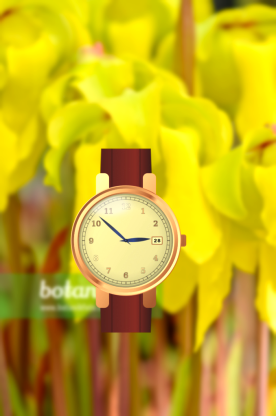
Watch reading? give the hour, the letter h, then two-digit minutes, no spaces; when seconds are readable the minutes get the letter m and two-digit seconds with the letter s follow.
2h52
